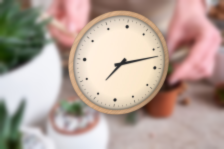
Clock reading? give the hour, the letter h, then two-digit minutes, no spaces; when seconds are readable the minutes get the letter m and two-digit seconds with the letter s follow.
7h12
